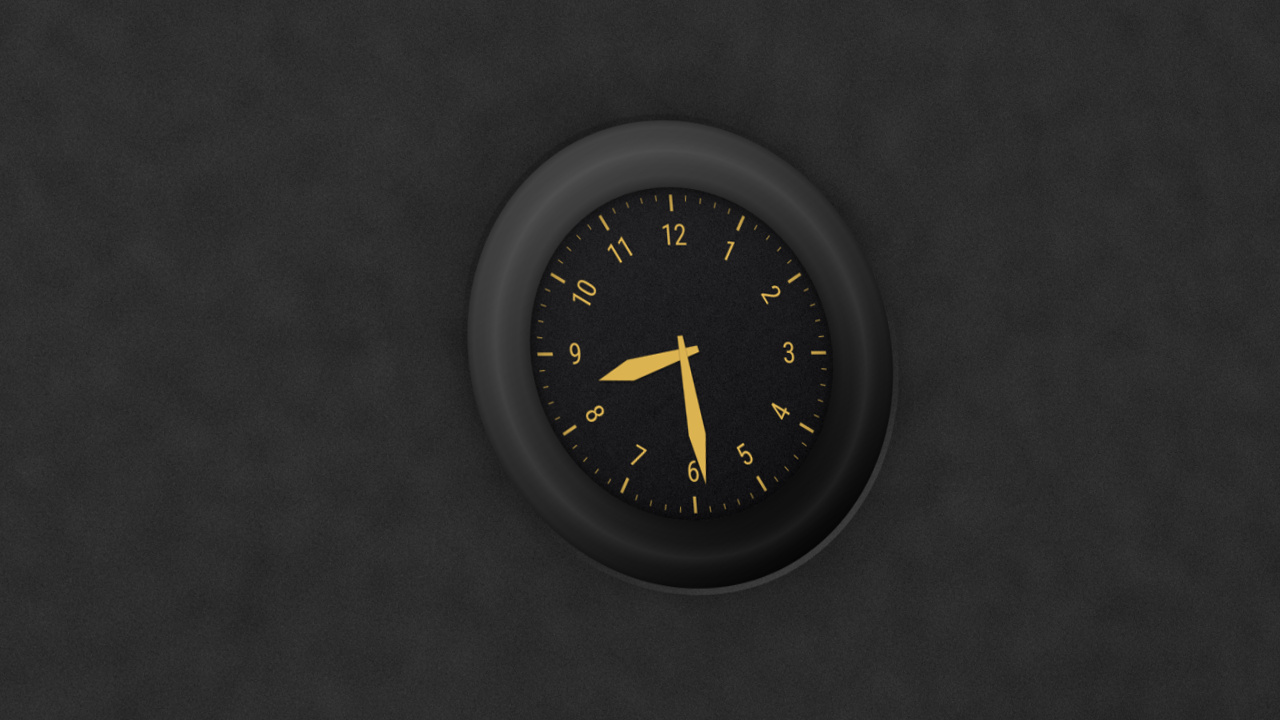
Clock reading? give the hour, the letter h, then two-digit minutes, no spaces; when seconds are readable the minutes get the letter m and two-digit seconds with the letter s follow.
8h29
